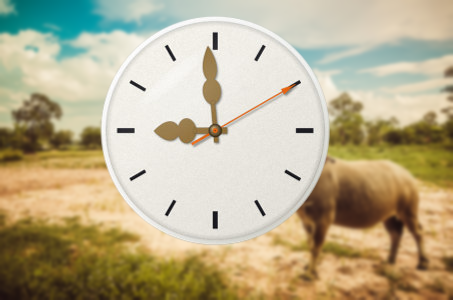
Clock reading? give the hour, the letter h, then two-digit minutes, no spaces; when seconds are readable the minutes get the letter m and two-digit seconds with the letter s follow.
8h59m10s
